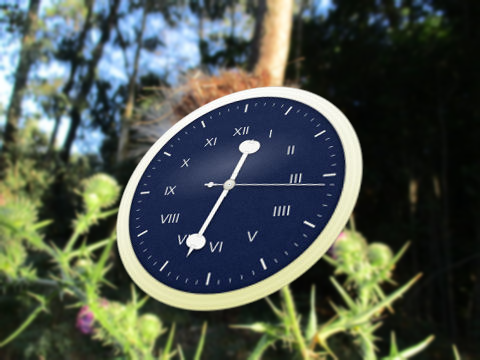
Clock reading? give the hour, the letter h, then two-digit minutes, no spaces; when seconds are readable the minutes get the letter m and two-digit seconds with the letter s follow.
12h33m16s
